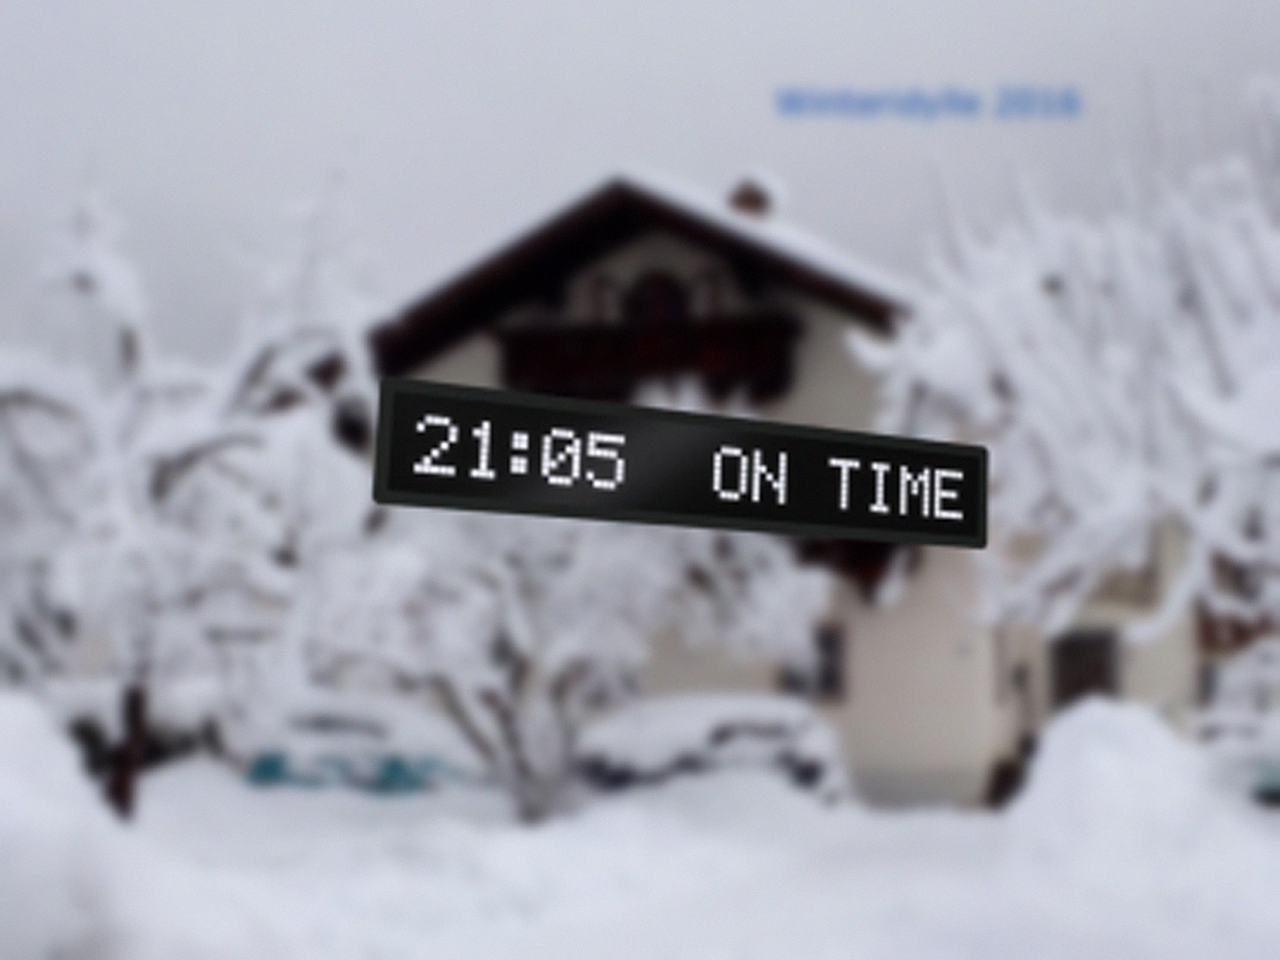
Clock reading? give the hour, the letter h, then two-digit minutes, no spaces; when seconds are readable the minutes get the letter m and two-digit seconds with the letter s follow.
21h05
